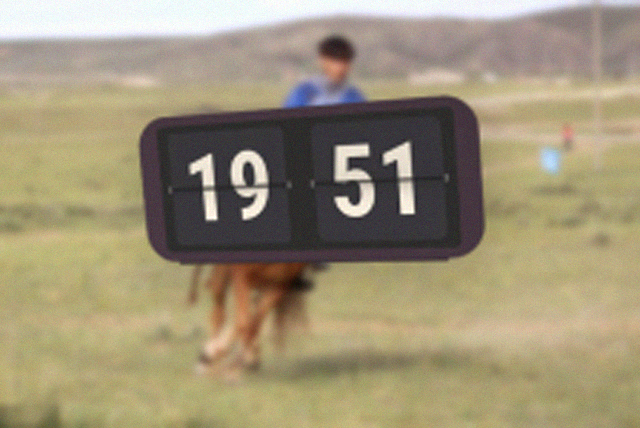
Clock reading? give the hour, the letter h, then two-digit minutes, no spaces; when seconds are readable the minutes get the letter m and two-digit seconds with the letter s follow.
19h51
